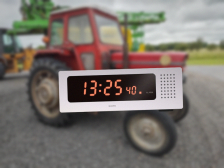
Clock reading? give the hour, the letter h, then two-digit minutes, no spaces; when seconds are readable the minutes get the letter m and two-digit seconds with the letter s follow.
13h25m40s
